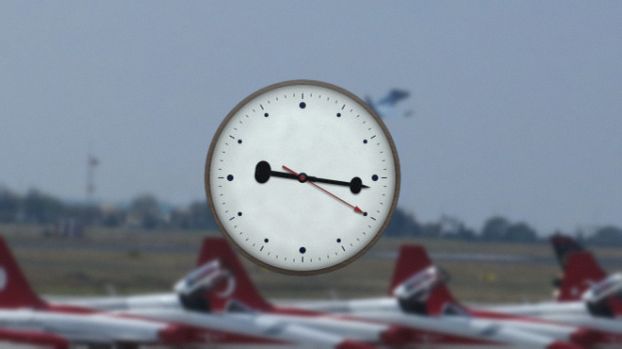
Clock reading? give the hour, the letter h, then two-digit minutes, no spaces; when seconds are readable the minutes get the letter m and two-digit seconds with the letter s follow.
9h16m20s
